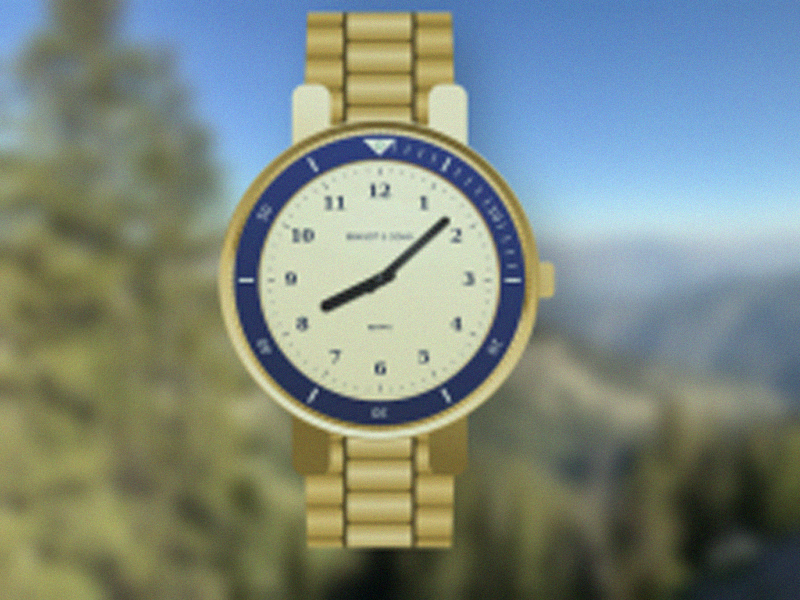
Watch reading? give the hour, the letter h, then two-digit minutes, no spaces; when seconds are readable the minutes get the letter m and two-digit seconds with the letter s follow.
8h08
